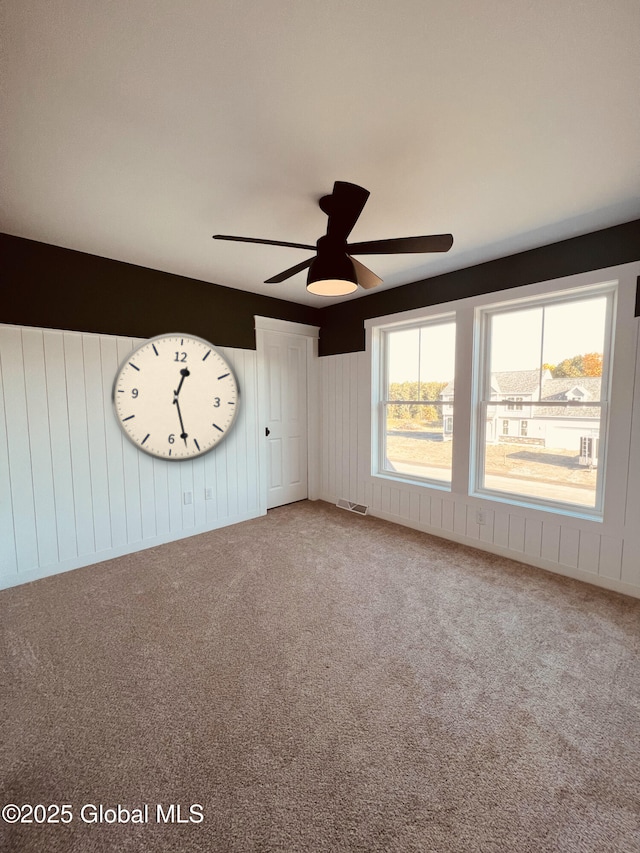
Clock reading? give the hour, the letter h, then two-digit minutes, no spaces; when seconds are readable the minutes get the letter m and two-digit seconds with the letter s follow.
12h27
